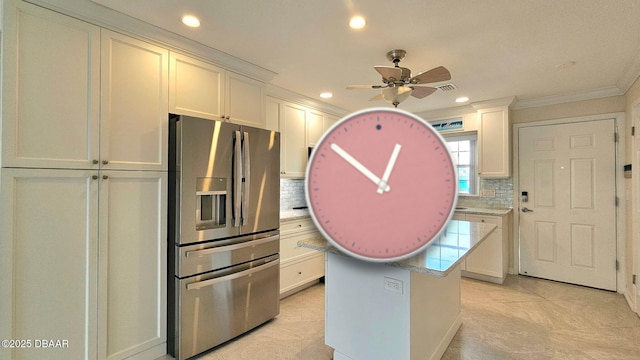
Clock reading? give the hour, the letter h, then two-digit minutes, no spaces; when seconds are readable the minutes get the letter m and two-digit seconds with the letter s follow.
12h52
